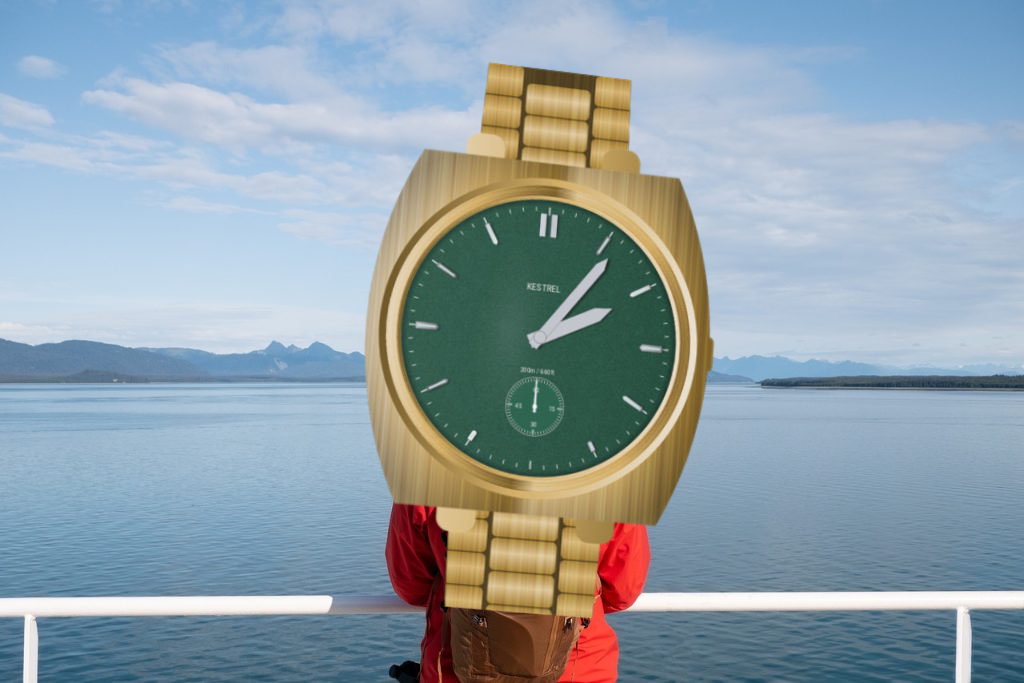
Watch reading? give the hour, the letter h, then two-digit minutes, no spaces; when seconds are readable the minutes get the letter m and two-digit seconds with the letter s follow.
2h06
